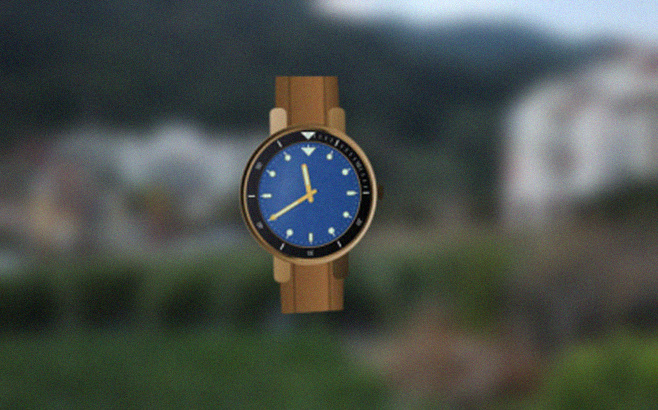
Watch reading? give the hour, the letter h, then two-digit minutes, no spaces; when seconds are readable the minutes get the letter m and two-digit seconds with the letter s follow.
11h40
